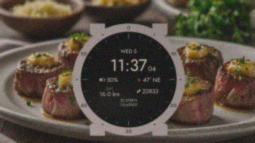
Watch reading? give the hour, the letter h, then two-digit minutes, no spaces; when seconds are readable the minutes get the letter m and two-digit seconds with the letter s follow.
11h37
